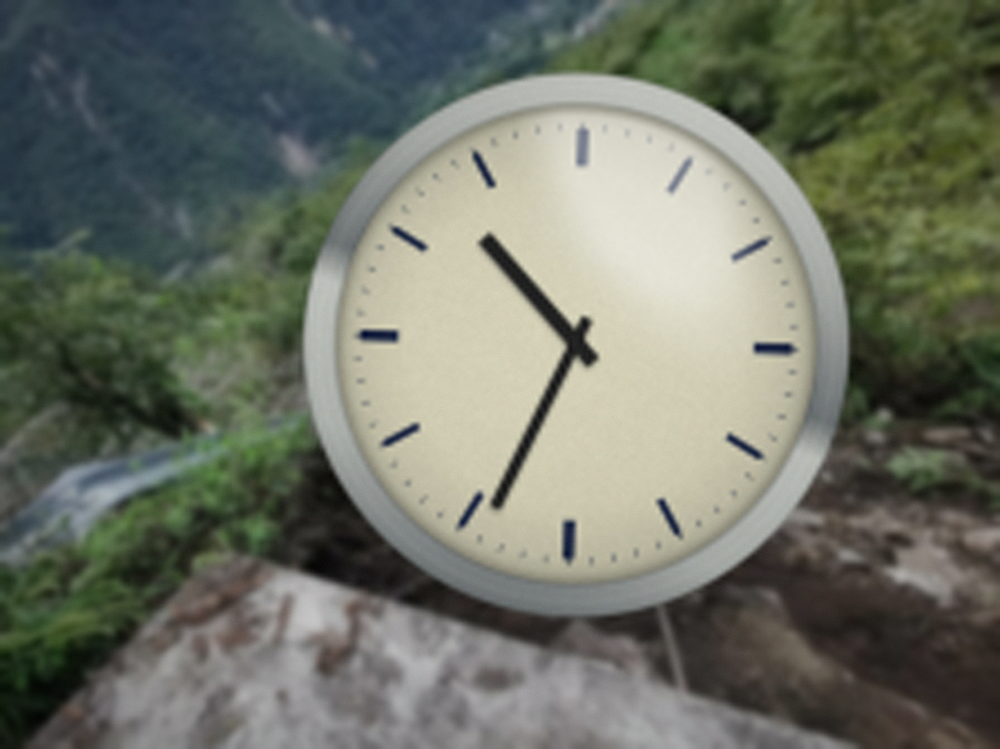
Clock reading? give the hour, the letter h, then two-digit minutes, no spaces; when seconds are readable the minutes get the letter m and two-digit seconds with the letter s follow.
10h34
